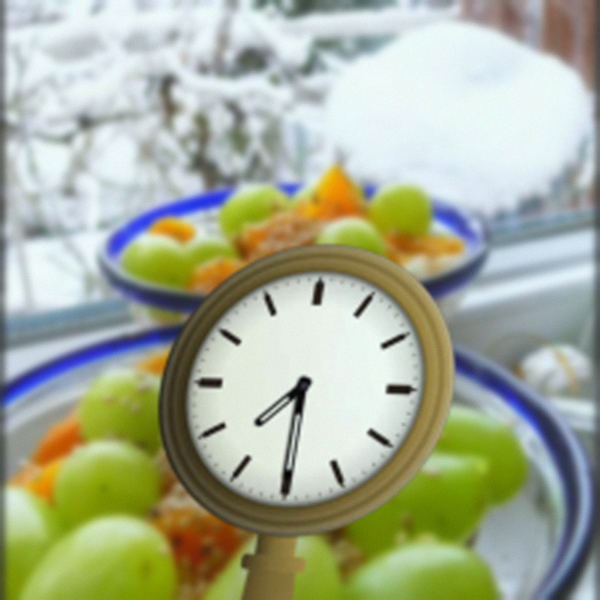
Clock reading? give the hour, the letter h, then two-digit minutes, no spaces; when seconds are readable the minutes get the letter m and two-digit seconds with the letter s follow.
7h30
